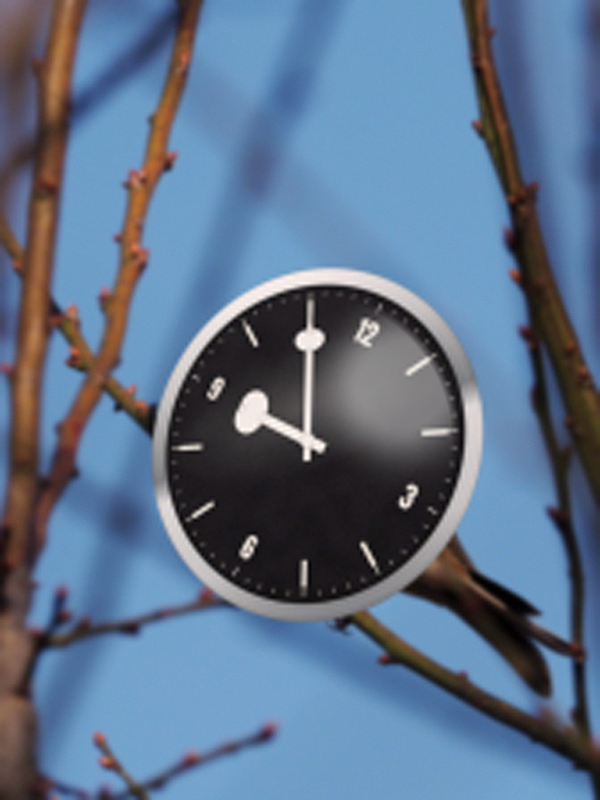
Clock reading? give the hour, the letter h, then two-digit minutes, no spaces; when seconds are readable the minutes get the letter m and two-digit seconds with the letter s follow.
8h55
